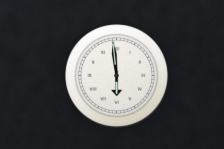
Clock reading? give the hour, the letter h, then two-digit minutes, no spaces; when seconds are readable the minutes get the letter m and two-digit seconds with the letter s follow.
5h59
